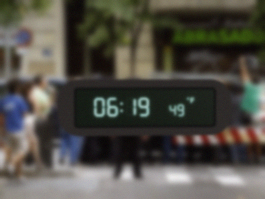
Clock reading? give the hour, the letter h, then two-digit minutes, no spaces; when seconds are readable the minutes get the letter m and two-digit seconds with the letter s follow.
6h19
